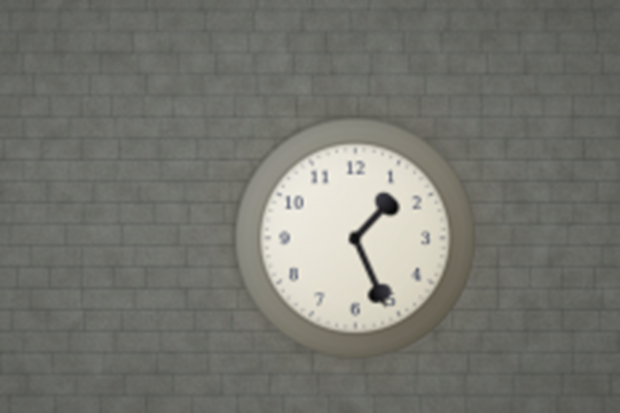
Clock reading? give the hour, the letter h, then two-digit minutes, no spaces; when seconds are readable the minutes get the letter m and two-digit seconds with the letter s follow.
1h26
